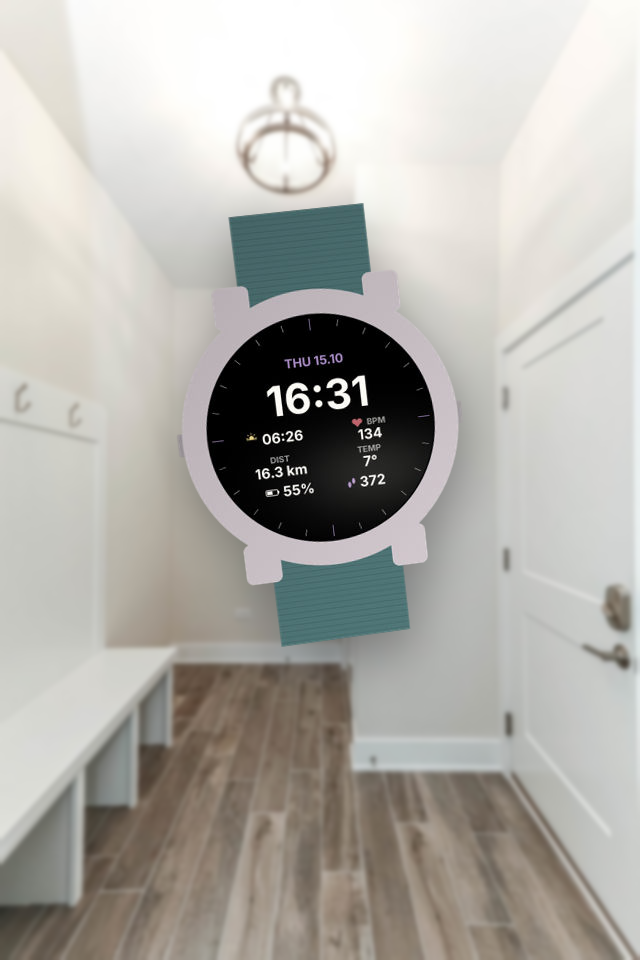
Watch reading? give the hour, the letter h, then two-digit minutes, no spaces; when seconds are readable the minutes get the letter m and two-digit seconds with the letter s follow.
16h31
